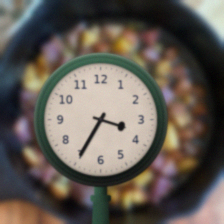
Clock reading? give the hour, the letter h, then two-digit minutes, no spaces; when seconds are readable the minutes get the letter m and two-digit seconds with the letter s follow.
3h35
